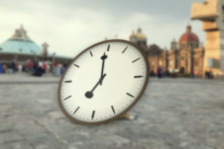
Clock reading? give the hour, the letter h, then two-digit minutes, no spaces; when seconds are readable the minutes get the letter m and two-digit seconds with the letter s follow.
6h59
